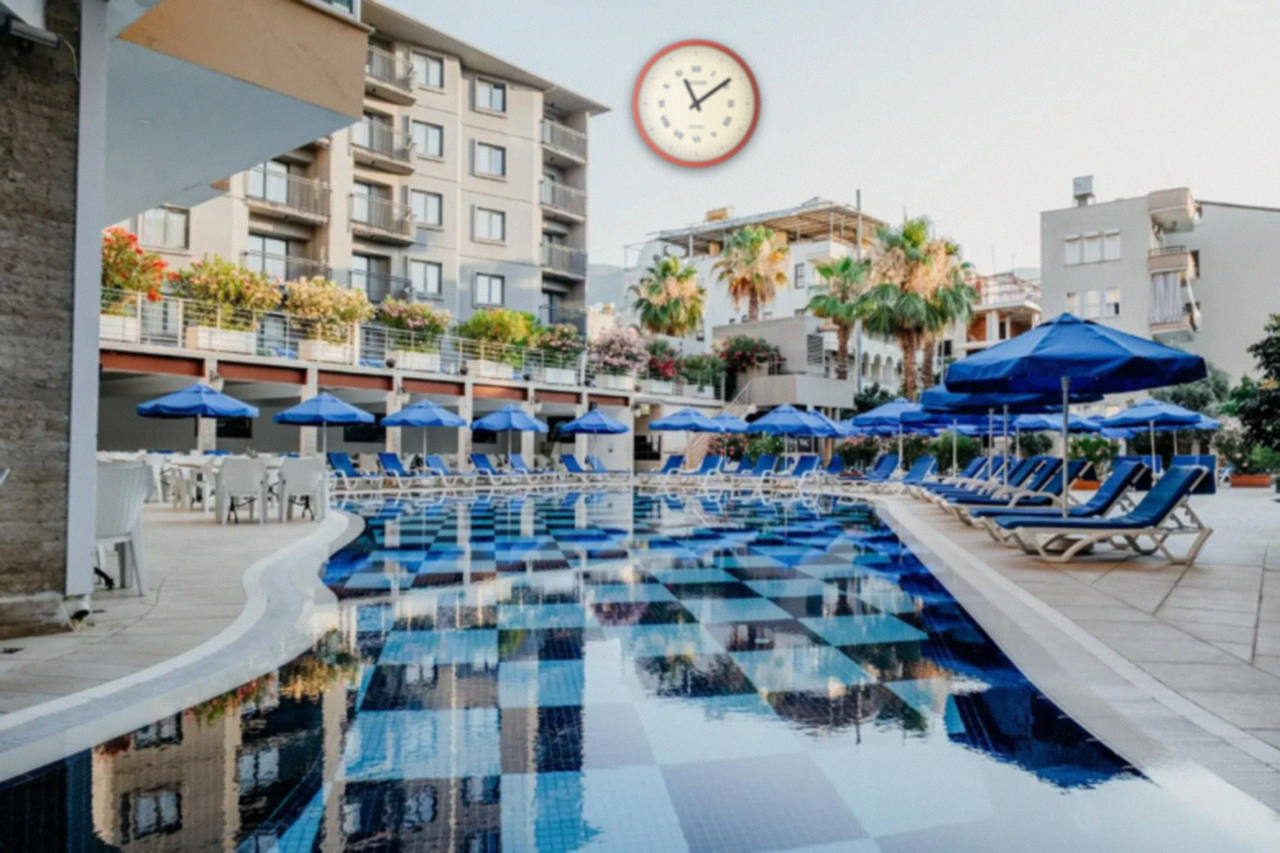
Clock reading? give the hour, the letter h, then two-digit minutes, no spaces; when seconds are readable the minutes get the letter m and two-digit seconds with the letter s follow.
11h09
